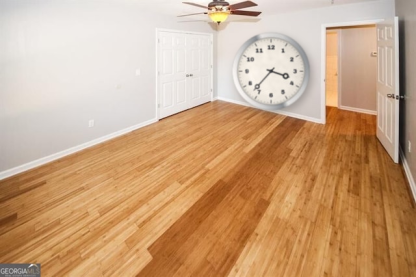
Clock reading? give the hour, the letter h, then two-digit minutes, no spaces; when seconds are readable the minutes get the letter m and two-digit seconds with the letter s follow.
3h37
